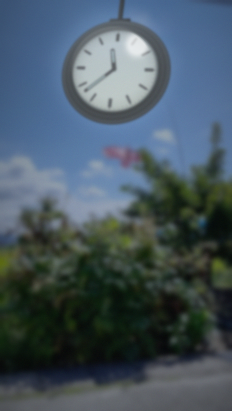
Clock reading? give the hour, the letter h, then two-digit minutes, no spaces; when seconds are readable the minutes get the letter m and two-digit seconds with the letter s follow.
11h38
